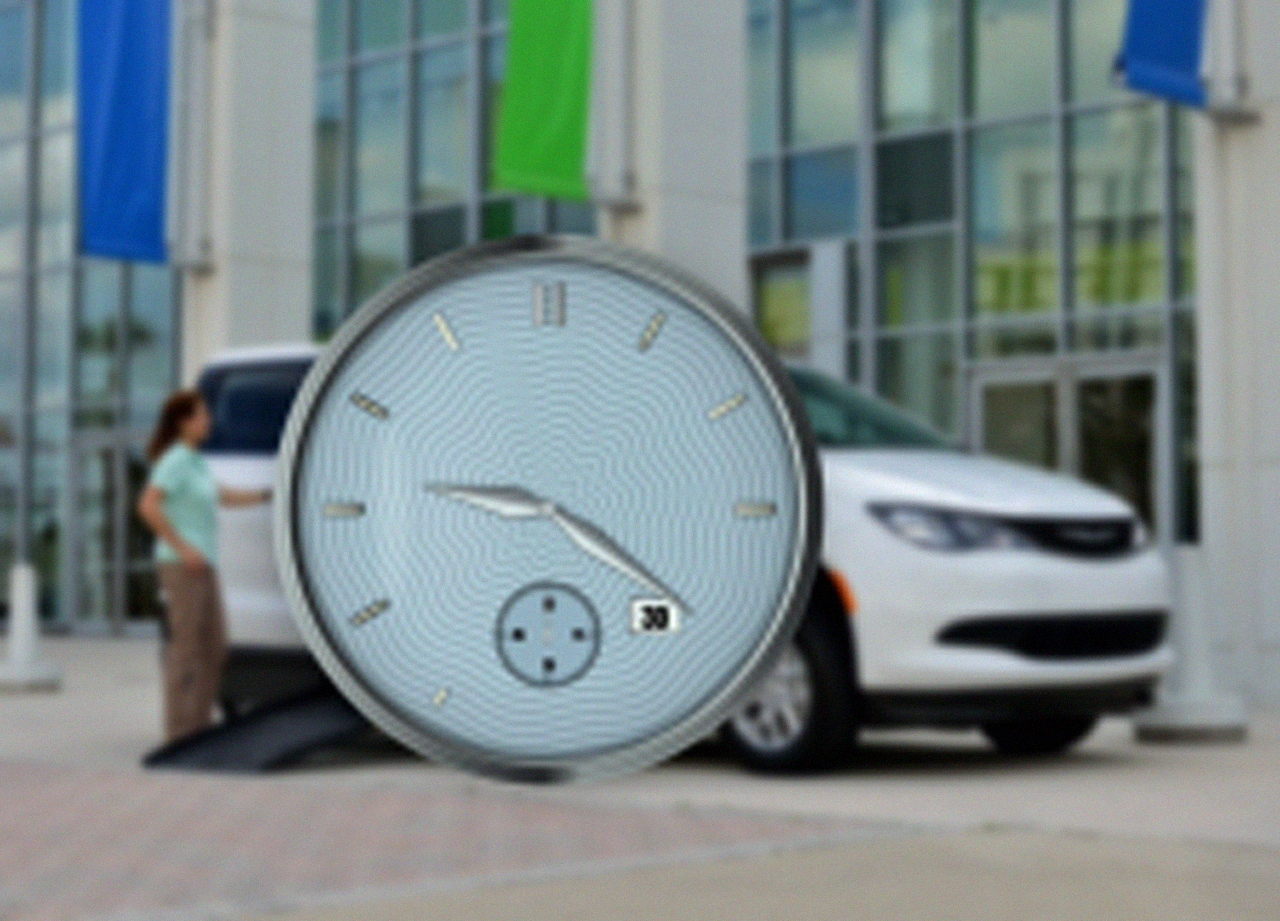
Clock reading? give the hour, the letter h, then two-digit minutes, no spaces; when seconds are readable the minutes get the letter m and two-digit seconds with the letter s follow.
9h21
